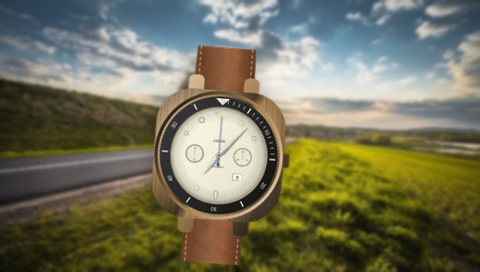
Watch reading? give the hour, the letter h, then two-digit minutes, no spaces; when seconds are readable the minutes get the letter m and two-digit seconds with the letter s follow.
7h07
